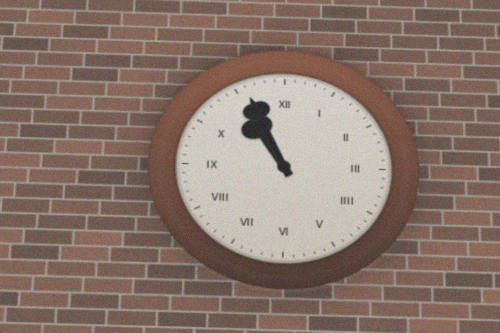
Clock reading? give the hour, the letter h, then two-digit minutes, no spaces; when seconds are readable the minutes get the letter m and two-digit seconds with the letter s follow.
10h56
